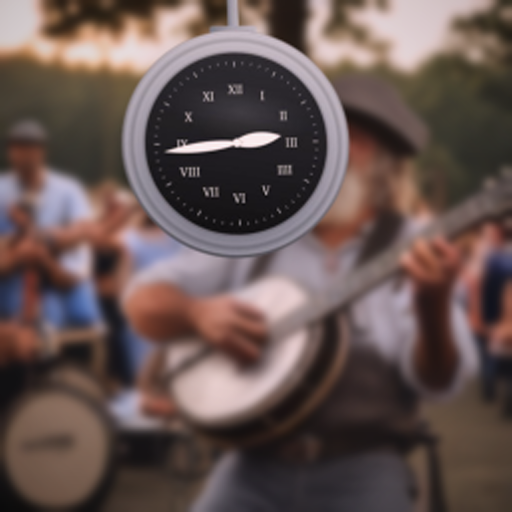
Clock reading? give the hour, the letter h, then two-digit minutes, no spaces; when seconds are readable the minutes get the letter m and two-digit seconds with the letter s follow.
2h44
